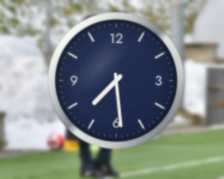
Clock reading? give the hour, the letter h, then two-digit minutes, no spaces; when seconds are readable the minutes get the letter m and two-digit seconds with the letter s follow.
7h29
